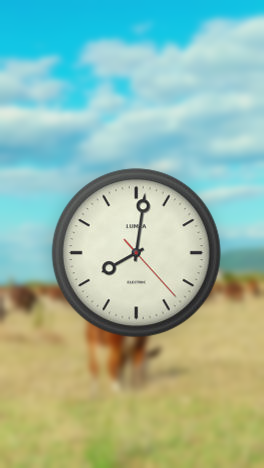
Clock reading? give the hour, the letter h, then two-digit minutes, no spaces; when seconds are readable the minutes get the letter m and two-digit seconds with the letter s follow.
8h01m23s
